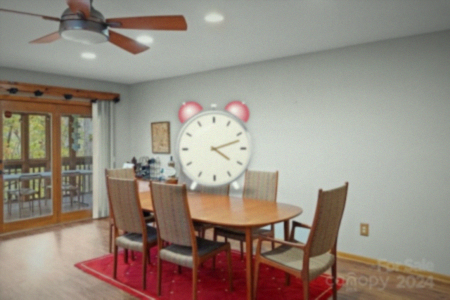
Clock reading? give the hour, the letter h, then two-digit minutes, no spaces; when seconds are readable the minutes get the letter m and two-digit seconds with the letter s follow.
4h12
